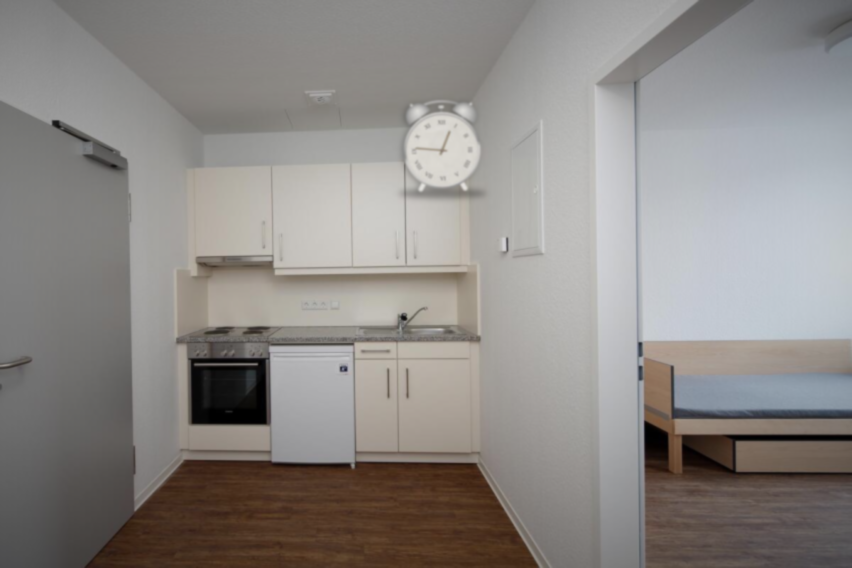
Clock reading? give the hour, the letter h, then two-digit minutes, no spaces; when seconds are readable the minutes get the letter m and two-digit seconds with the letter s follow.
12h46
